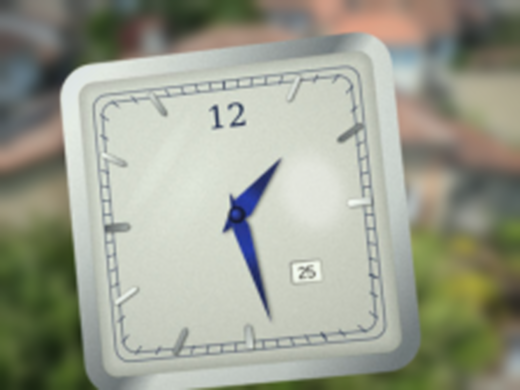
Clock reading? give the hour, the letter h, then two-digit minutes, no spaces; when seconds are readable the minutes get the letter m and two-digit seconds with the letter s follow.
1h28
